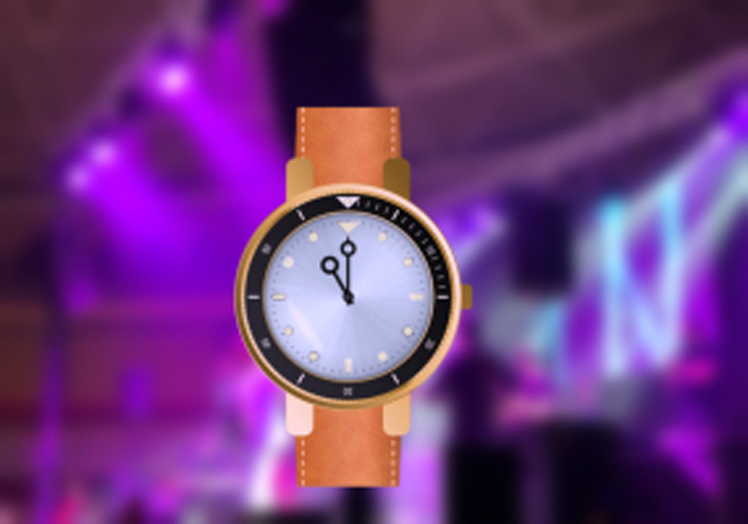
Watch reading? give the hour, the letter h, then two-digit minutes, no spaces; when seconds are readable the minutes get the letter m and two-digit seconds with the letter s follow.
11h00
